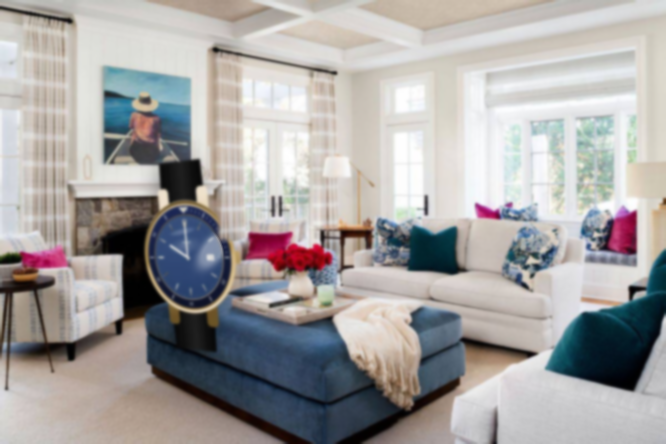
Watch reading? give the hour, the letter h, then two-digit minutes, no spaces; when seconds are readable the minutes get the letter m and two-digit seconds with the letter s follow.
10h00
